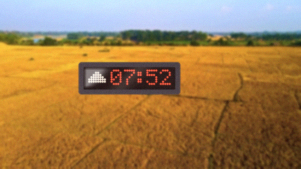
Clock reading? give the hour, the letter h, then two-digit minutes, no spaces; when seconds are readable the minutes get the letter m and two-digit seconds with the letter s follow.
7h52
